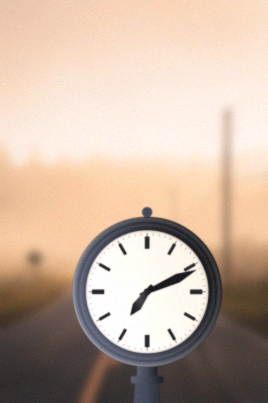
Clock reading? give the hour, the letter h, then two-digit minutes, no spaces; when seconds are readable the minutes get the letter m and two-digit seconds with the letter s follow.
7h11
